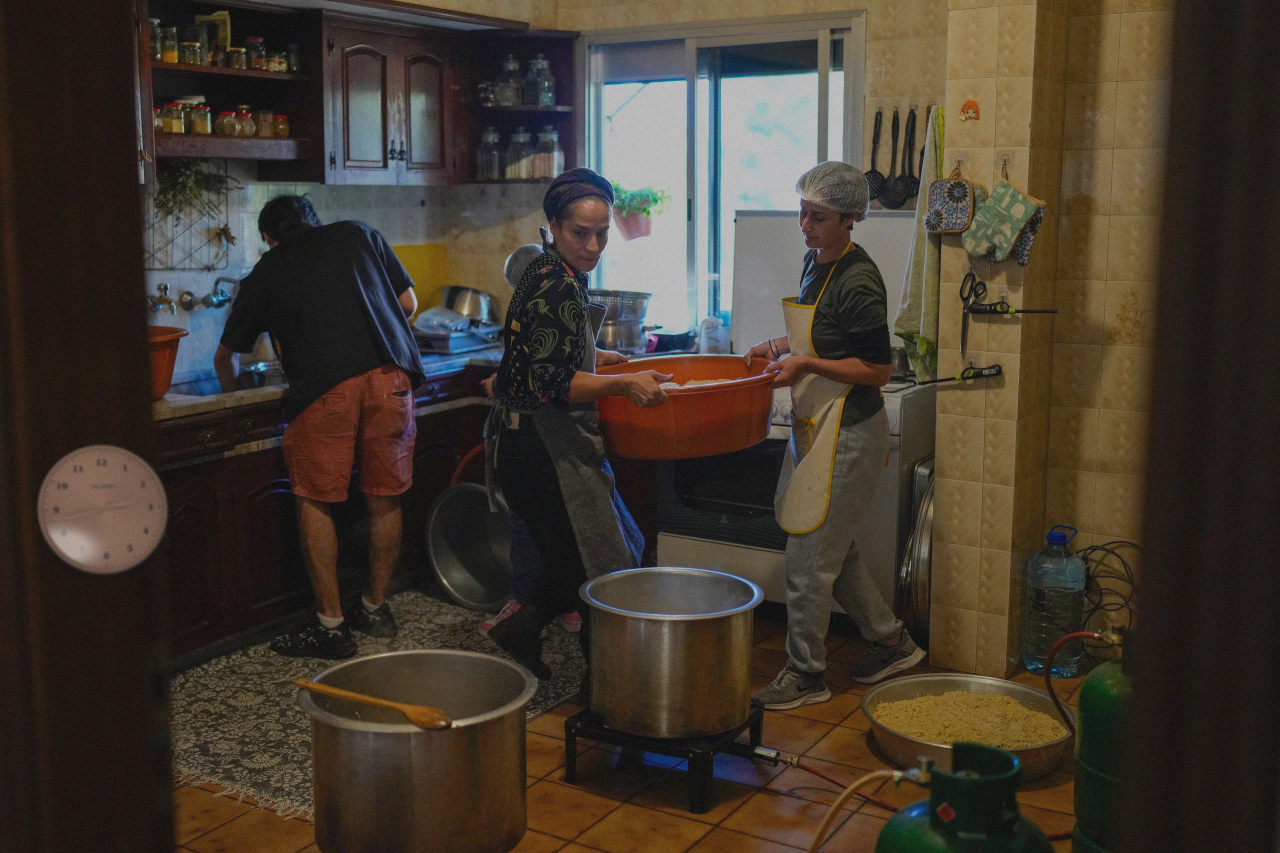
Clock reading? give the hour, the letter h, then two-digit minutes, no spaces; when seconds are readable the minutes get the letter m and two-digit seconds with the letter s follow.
2h43
